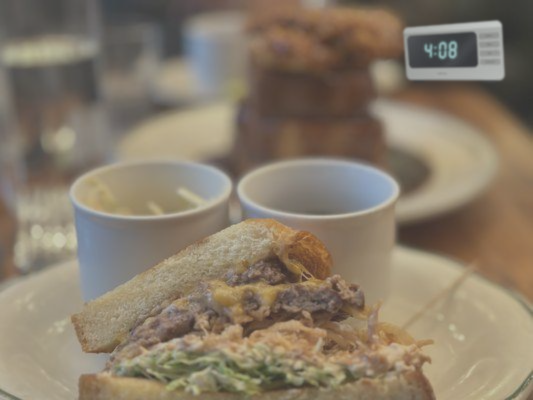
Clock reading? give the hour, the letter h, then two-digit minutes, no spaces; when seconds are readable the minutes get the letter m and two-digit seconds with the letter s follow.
4h08
